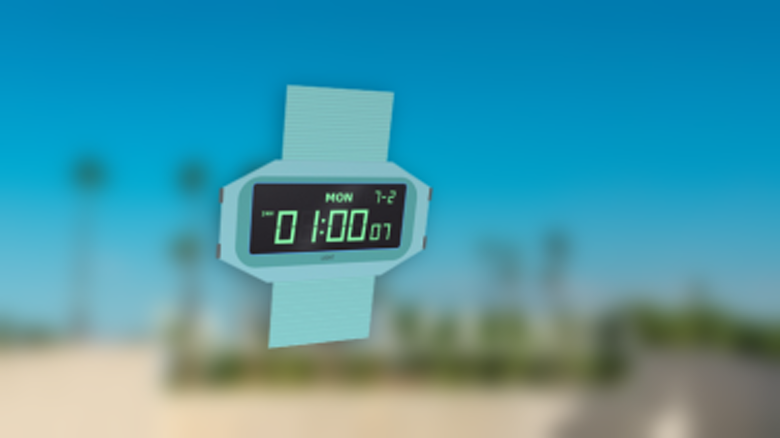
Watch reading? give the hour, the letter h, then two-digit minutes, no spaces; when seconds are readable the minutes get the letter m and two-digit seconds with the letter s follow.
1h00m07s
